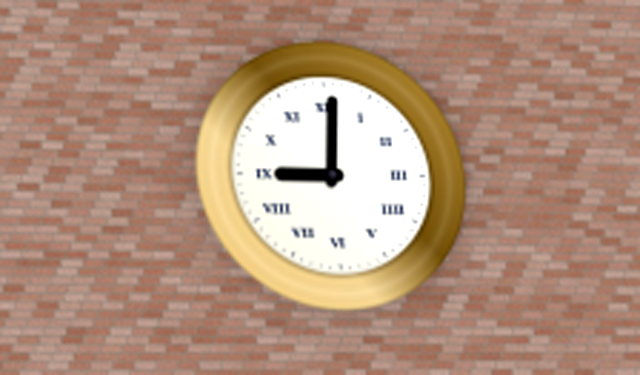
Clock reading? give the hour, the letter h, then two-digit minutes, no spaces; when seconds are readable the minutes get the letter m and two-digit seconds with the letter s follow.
9h01
